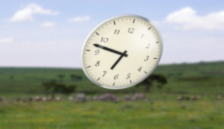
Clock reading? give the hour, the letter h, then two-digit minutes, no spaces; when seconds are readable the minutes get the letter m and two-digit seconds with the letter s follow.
6h47
